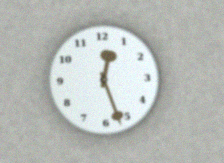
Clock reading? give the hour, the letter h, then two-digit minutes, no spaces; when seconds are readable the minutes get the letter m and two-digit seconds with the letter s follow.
12h27
